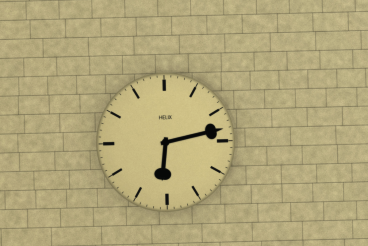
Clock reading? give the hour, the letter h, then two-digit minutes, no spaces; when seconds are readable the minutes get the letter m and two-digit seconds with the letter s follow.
6h13
